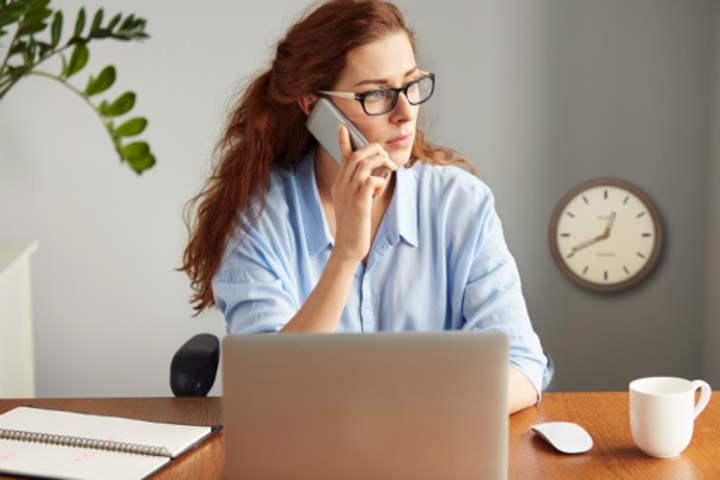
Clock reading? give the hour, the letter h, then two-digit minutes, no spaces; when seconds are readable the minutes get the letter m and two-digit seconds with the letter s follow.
12h41
